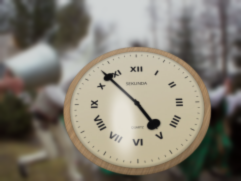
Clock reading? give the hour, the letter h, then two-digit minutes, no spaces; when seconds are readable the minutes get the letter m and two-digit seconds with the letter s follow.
4h53
